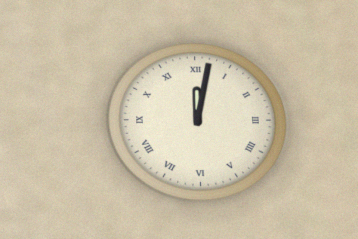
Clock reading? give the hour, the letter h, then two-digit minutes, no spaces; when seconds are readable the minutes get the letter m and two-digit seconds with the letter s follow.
12h02
